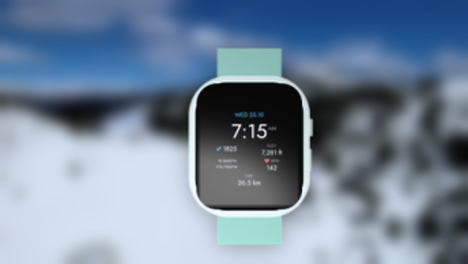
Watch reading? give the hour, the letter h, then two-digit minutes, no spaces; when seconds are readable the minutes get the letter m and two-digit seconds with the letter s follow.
7h15
